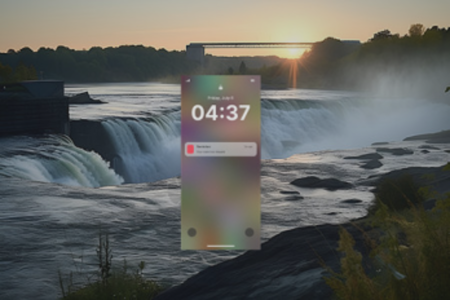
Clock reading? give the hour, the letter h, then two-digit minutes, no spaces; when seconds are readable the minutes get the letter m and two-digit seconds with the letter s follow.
4h37
